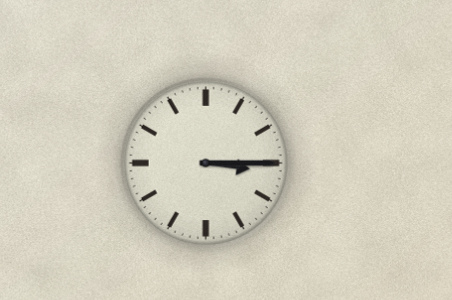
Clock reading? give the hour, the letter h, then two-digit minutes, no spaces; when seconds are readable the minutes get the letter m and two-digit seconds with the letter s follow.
3h15
